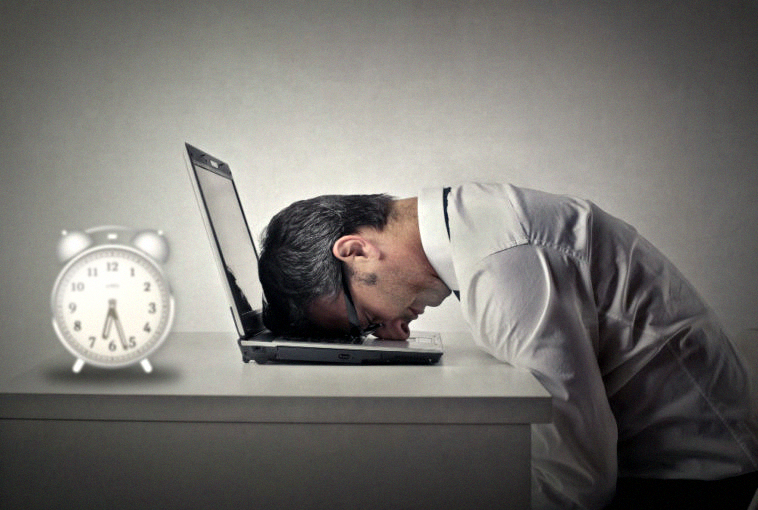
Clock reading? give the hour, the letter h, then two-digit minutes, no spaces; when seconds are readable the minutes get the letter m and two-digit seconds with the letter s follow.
6h27
